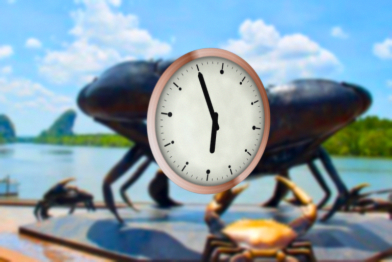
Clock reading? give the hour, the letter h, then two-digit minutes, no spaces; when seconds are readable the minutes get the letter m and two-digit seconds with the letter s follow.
5h55
